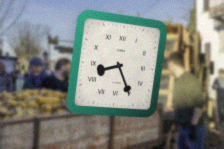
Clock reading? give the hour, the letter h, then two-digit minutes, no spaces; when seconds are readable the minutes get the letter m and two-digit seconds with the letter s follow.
8h25
